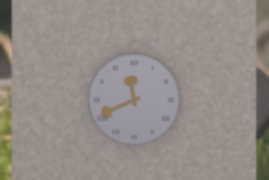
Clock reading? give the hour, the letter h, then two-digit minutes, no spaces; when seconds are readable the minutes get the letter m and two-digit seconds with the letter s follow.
11h41
